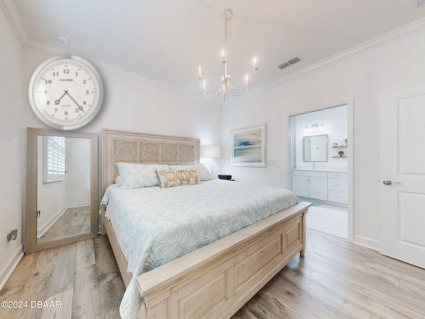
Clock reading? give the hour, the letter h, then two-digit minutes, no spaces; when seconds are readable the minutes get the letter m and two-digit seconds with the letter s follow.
7h23
